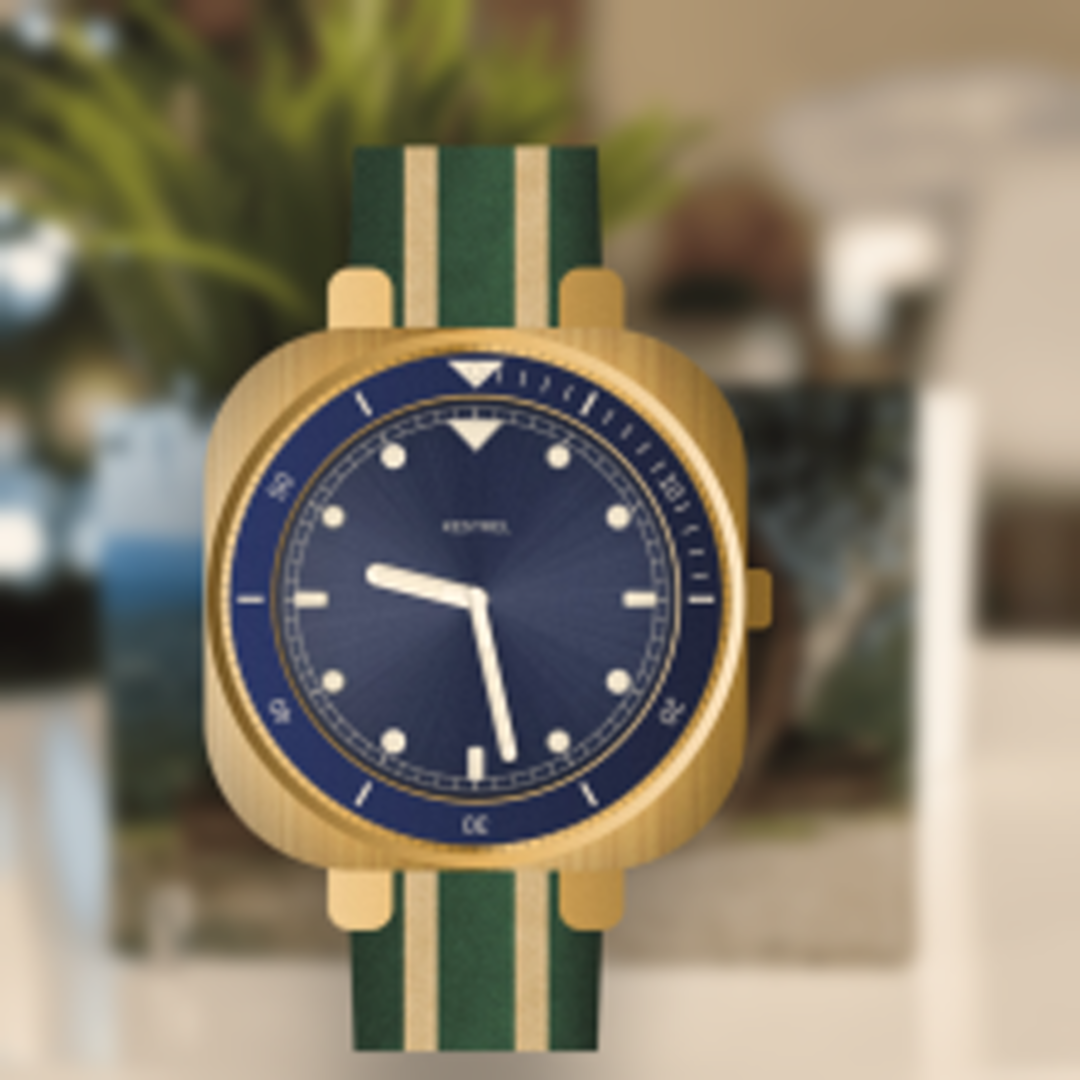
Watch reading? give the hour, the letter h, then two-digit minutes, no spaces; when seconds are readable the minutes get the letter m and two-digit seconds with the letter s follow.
9h28
